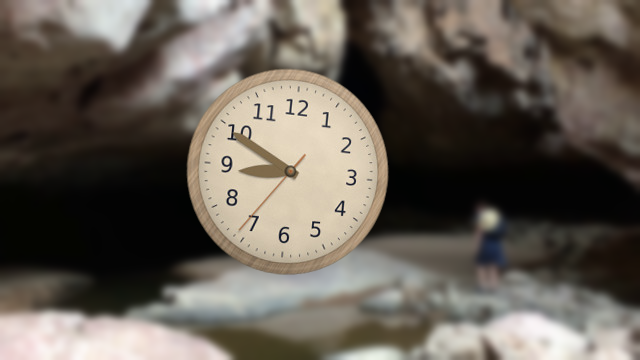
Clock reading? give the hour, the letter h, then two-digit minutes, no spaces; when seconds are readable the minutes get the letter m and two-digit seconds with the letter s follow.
8h49m36s
